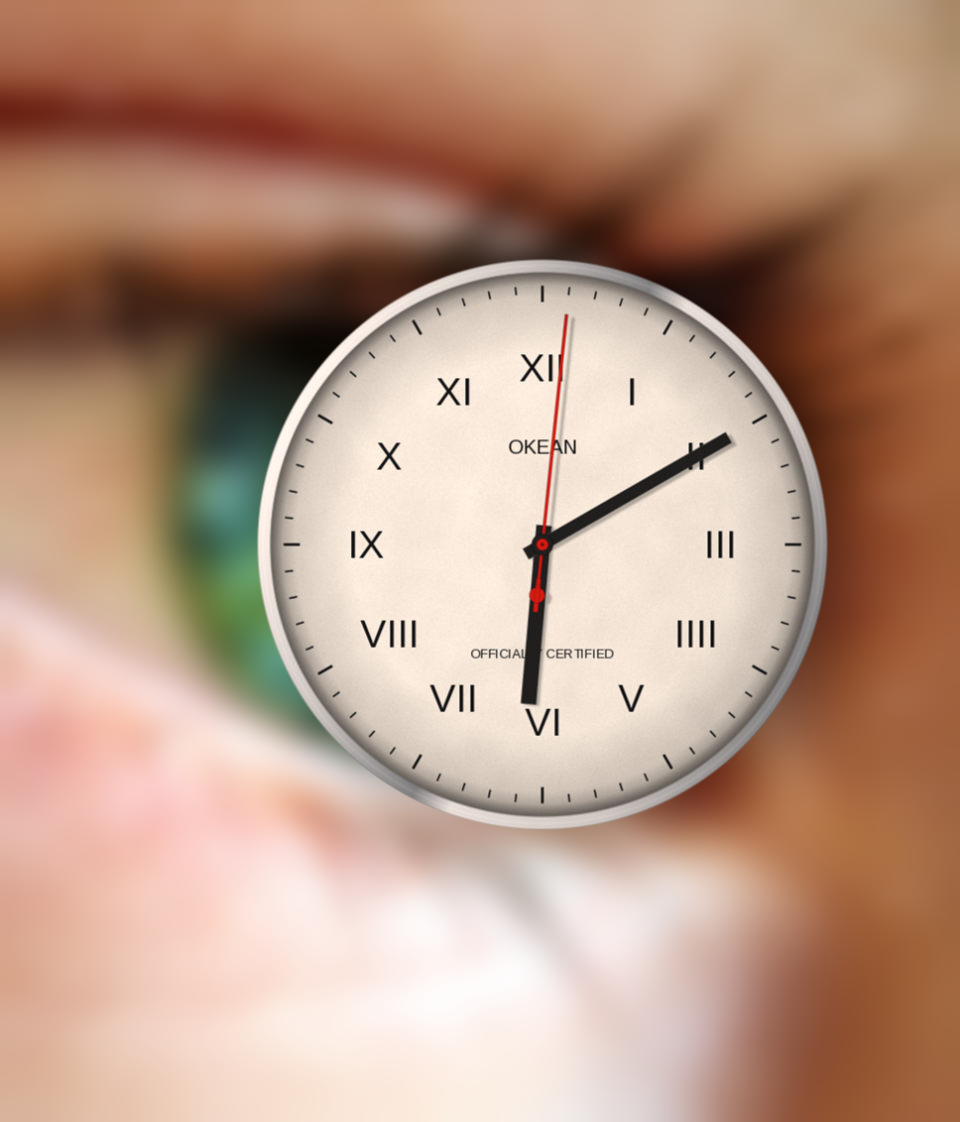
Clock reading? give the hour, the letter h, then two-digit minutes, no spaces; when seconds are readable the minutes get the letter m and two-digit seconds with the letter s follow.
6h10m01s
